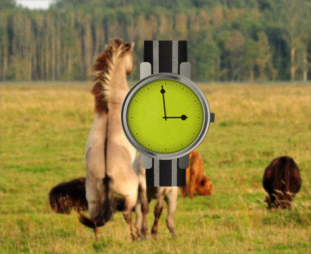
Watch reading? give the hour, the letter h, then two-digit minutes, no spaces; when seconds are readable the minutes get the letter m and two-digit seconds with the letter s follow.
2h59
